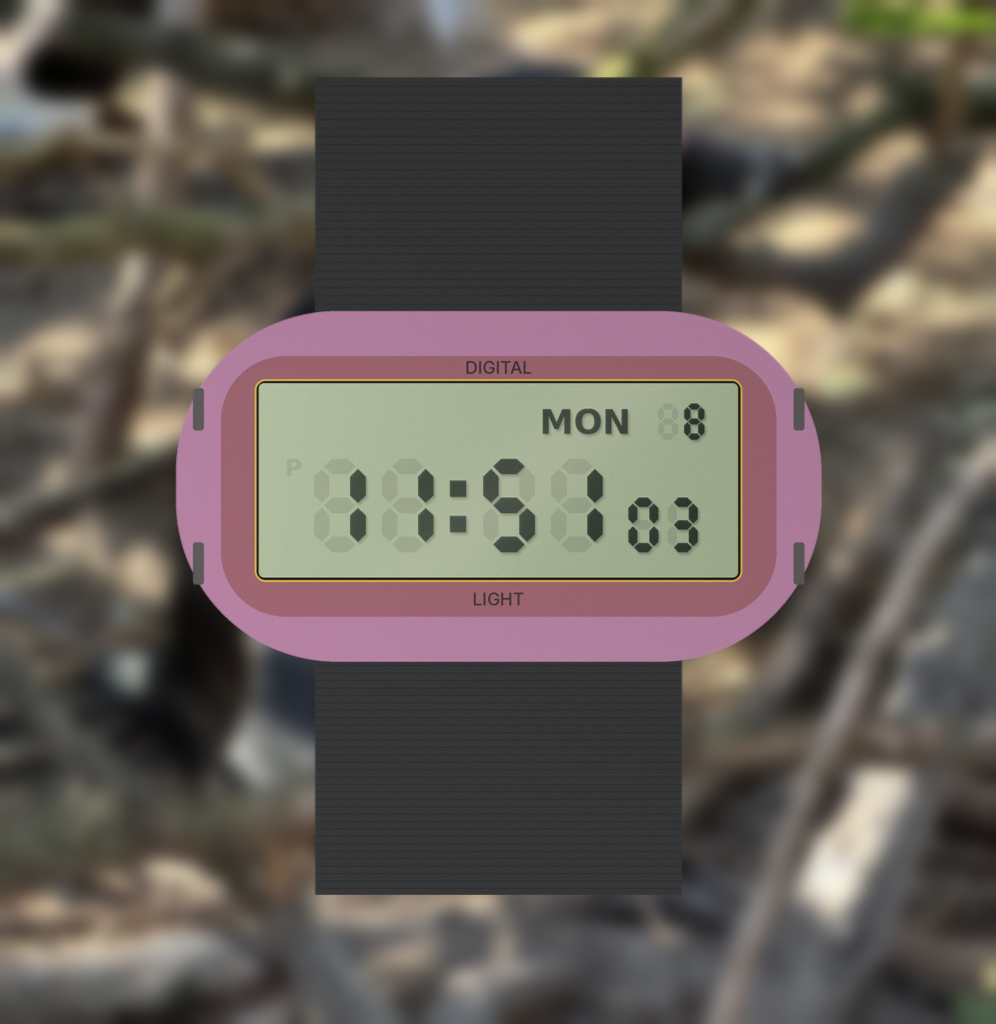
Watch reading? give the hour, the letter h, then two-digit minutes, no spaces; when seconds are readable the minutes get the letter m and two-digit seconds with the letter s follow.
11h51m03s
